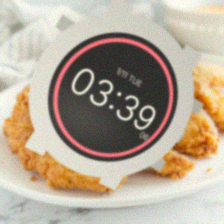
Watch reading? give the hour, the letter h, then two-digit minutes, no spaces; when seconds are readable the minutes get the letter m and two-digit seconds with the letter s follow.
3h39
